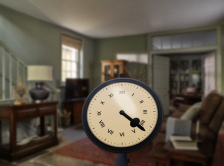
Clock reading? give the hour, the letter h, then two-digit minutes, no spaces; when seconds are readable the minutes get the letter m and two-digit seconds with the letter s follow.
4h22
